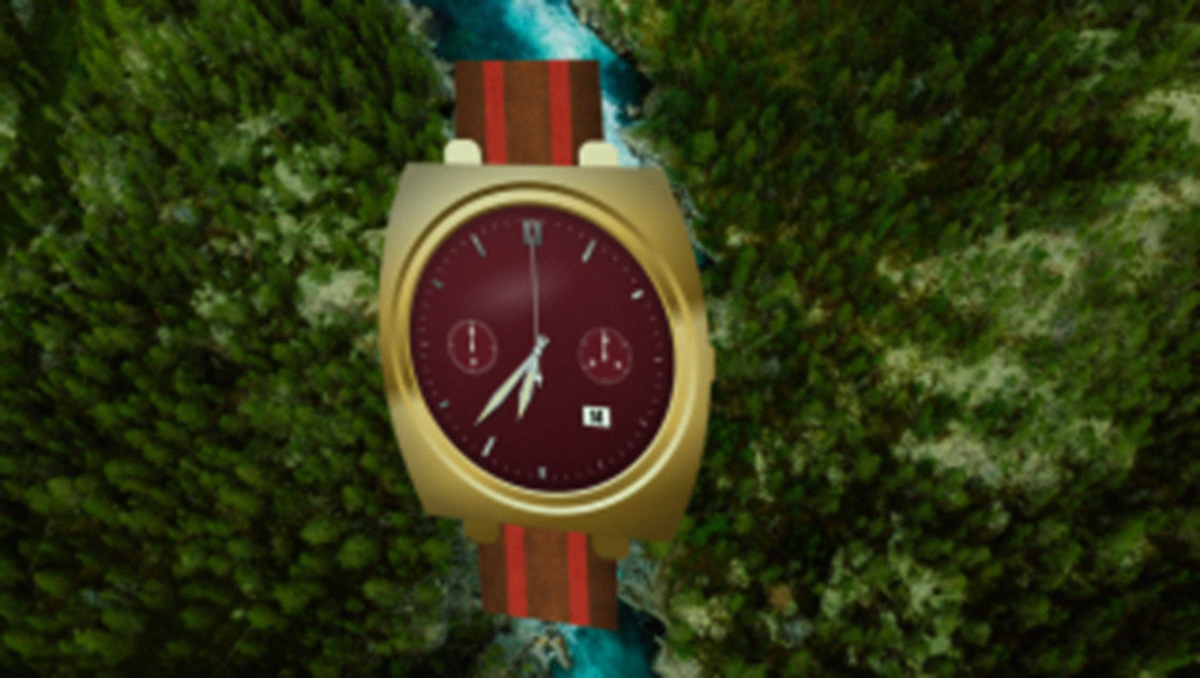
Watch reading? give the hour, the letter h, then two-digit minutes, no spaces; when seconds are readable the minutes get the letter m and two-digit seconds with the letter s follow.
6h37
